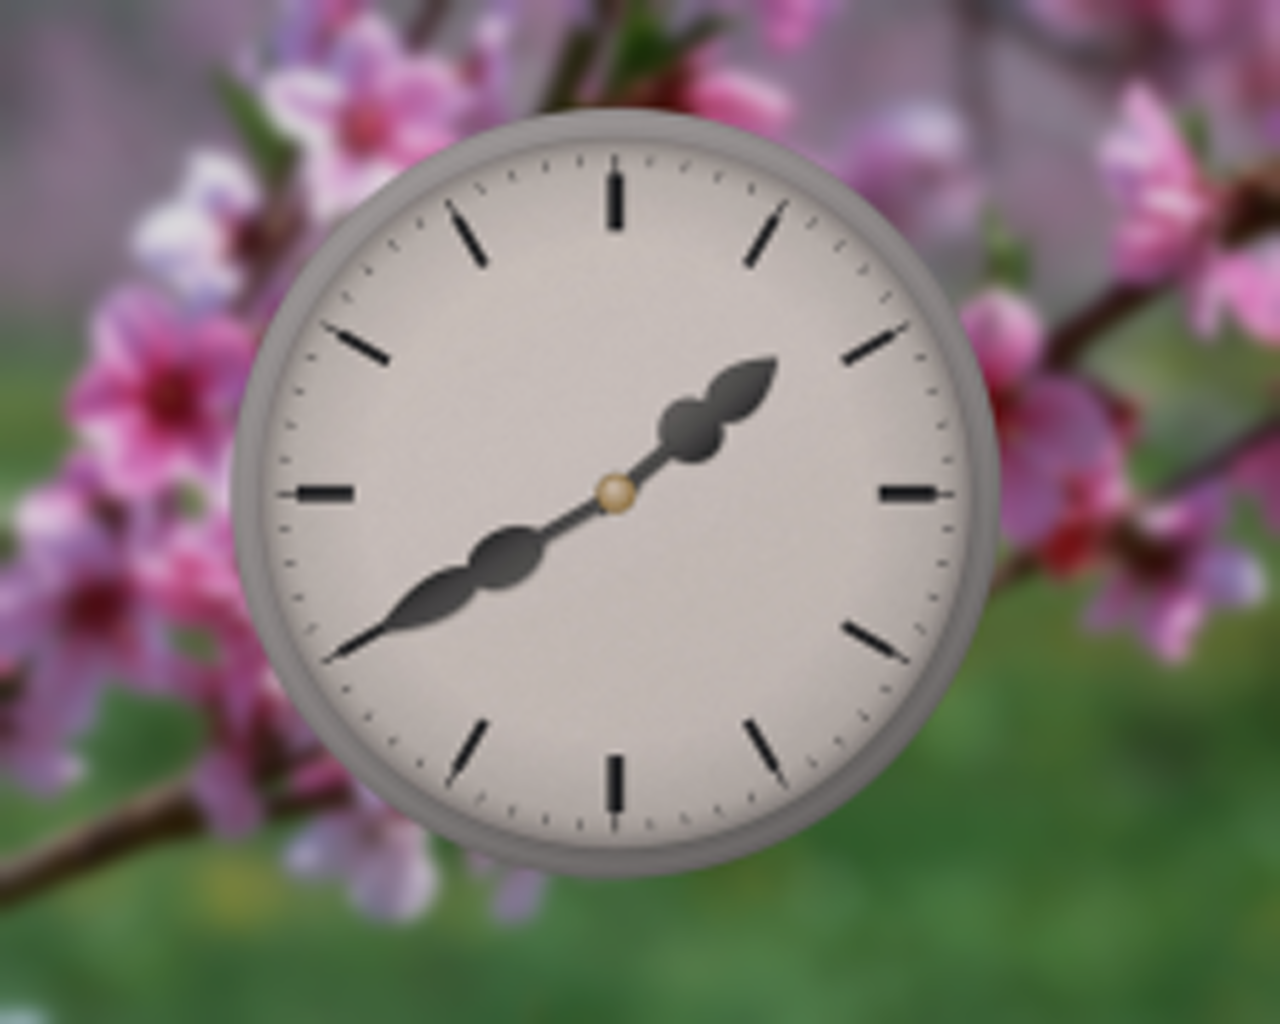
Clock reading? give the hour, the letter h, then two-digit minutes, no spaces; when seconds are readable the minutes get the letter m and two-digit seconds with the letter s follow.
1h40
